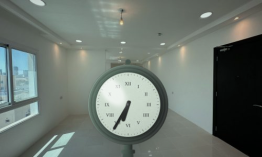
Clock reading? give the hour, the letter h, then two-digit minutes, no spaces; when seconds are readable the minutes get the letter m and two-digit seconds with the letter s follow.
6h35
